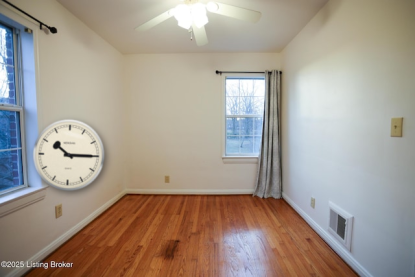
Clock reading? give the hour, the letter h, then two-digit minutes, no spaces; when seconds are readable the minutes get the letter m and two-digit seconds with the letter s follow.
10h15
